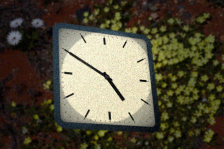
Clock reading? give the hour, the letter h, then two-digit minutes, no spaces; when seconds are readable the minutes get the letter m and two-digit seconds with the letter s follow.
4h50
